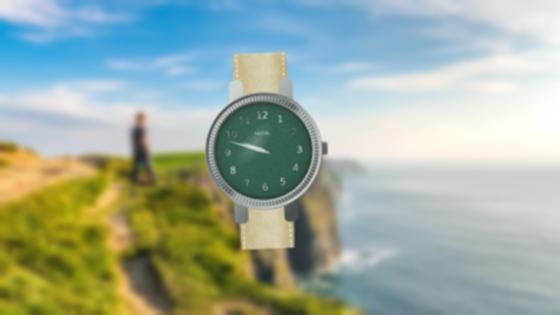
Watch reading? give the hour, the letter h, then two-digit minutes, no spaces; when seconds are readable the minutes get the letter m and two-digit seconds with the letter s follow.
9h48
